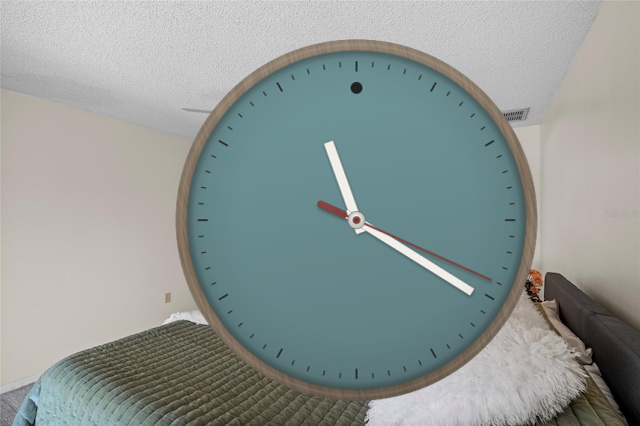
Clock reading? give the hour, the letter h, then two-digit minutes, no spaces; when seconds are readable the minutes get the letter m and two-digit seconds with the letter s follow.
11h20m19s
